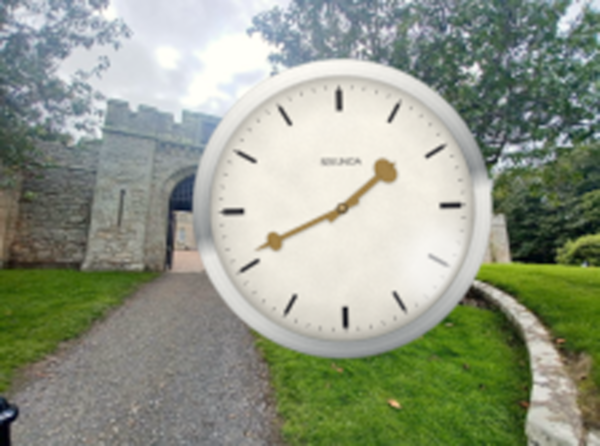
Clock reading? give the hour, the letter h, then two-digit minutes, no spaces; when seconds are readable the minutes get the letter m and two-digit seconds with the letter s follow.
1h41
